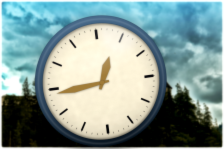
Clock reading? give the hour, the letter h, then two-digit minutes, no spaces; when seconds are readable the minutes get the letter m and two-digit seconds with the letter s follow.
12h44
